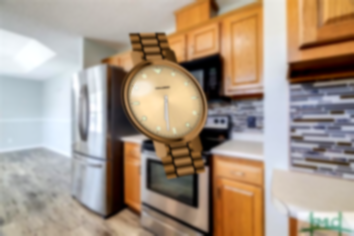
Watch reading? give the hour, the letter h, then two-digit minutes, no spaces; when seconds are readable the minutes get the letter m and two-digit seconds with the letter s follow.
6h32
